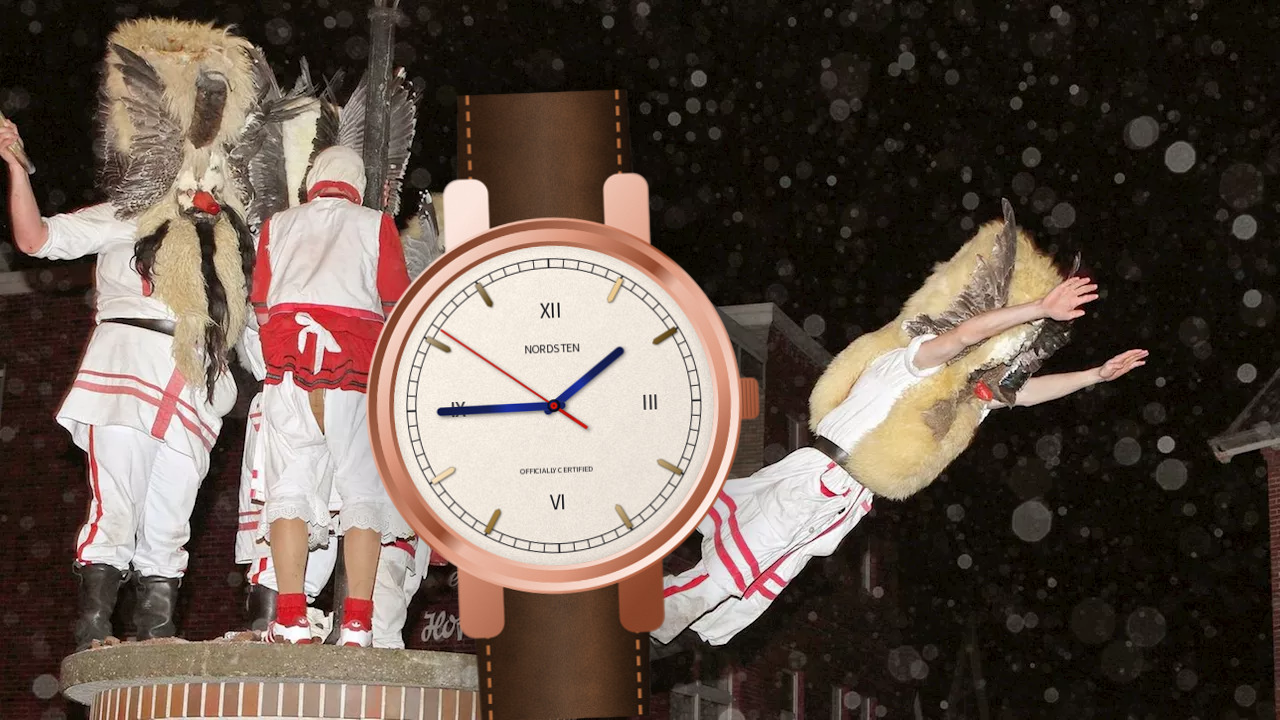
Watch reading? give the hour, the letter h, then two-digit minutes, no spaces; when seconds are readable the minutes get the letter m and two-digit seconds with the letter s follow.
1h44m51s
